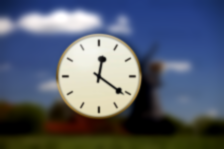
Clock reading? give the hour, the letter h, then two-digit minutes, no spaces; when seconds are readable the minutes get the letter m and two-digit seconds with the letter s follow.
12h21
